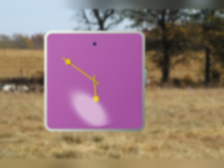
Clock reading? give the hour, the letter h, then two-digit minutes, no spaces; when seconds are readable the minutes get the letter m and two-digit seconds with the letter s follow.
5h51
